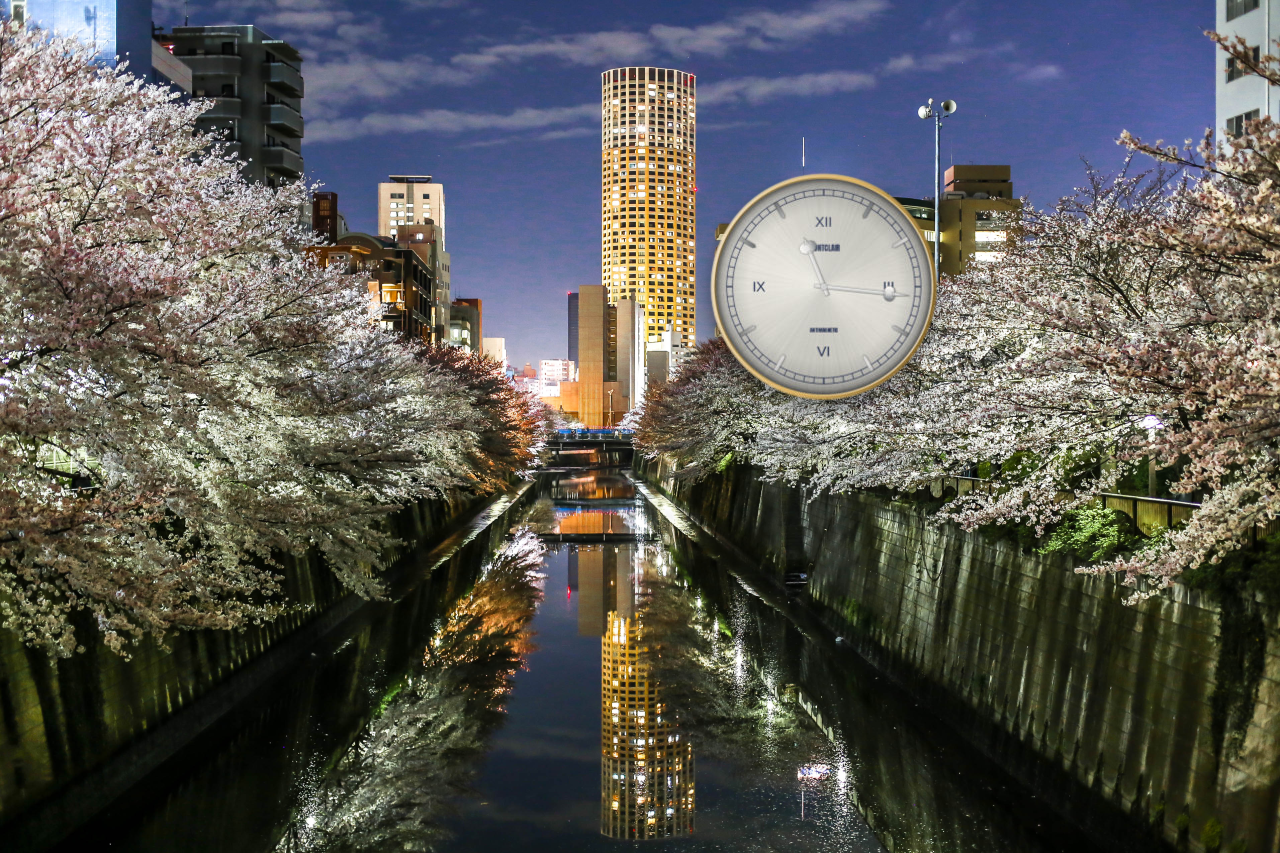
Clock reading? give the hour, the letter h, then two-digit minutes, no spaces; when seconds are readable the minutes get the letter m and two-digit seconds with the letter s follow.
11h16
